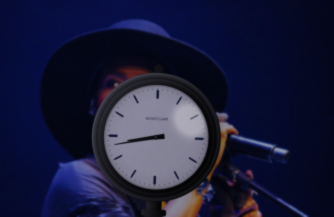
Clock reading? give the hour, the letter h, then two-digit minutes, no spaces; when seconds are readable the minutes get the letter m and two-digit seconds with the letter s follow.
8h43
